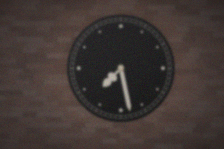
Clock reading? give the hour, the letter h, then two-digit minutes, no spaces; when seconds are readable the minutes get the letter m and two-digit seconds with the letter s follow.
7h28
